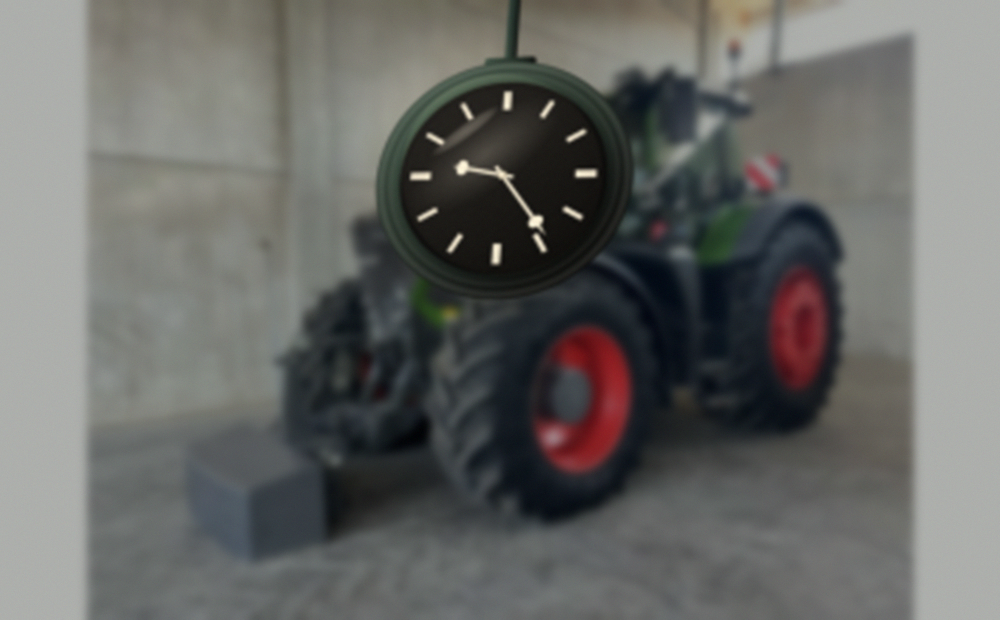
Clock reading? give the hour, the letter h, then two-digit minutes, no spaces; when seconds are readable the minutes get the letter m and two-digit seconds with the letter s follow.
9h24
